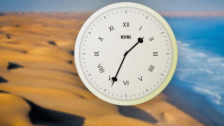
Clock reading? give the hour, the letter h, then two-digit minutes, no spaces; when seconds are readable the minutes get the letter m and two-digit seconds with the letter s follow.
1h34
